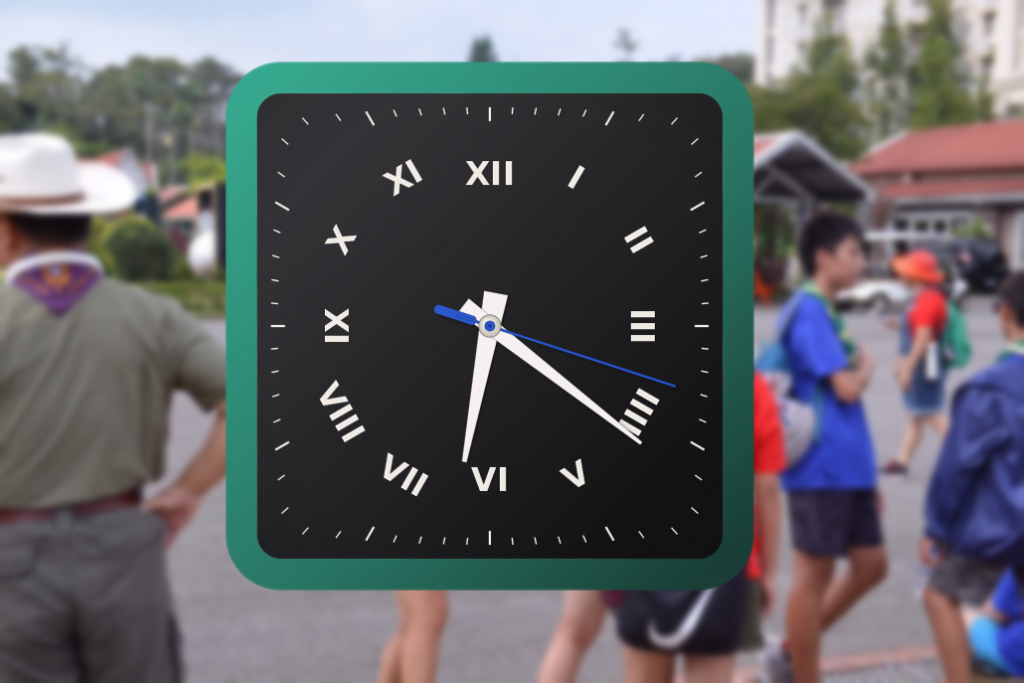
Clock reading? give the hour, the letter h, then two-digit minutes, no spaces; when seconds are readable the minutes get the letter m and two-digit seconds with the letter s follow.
6h21m18s
